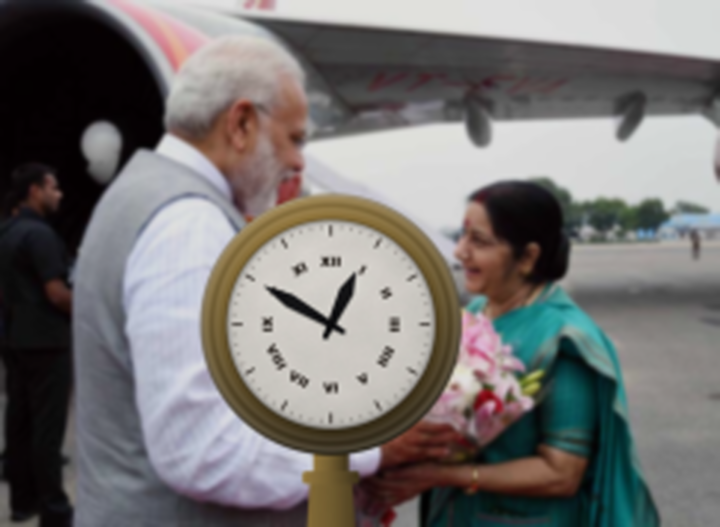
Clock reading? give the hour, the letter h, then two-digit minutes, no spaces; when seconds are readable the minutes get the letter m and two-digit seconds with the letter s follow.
12h50
